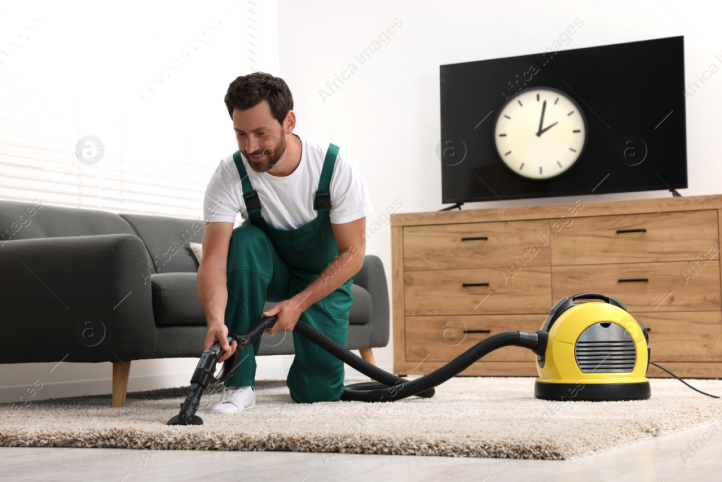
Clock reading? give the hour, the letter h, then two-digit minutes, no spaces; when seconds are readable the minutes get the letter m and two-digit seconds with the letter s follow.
2h02
